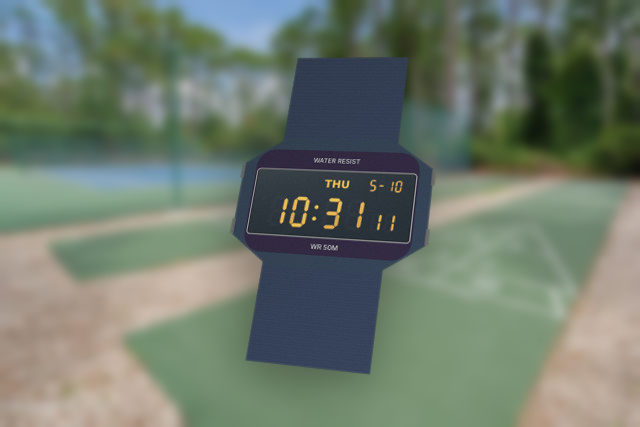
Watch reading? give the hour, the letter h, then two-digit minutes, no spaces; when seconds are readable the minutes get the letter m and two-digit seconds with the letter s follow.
10h31m11s
